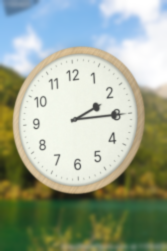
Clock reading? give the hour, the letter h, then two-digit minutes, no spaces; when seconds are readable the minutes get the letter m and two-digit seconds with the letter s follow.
2h15
